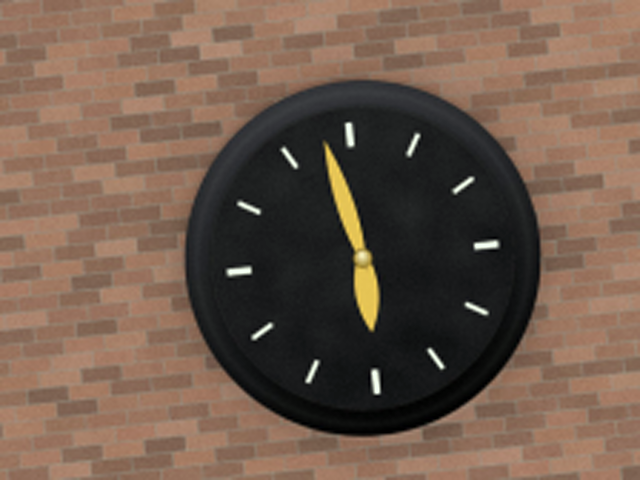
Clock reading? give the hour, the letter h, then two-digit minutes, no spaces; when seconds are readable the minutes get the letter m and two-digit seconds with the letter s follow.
5h58
